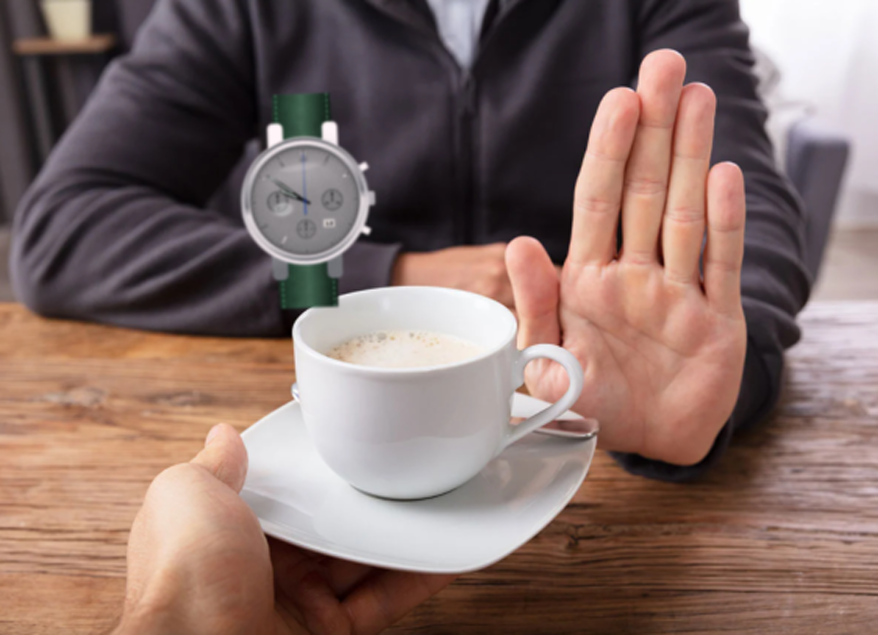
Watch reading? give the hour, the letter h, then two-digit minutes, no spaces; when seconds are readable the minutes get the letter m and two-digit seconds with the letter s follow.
9h51
